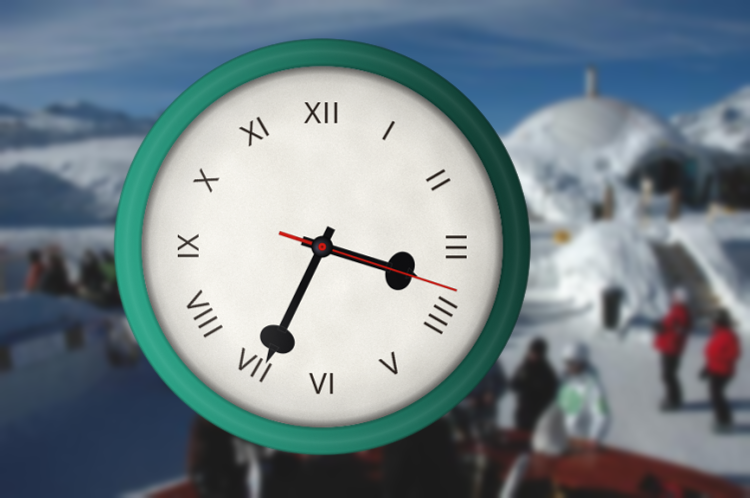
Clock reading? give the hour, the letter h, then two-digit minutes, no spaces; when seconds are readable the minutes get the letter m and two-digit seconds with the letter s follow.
3h34m18s
